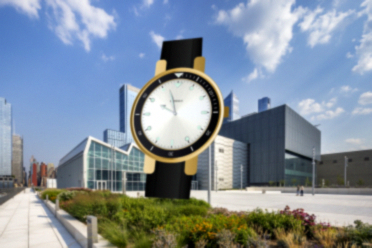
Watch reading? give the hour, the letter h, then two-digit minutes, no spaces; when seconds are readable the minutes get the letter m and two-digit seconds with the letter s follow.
9h57
